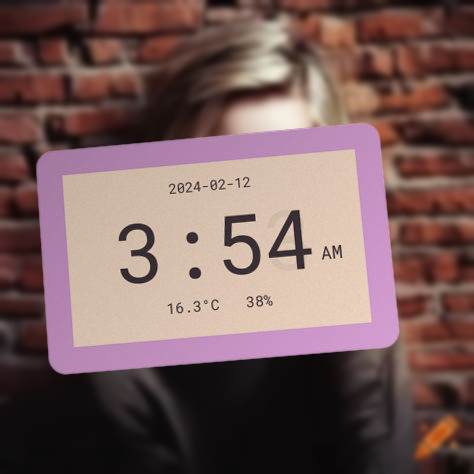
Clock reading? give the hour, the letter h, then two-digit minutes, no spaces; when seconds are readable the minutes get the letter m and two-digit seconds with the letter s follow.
3h54
